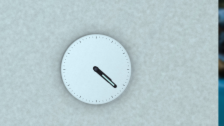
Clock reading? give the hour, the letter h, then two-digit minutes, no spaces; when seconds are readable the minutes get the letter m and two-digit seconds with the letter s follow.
4h22
